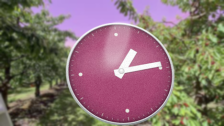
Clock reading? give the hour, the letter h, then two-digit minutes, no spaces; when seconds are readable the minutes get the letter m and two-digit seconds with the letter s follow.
1h14
